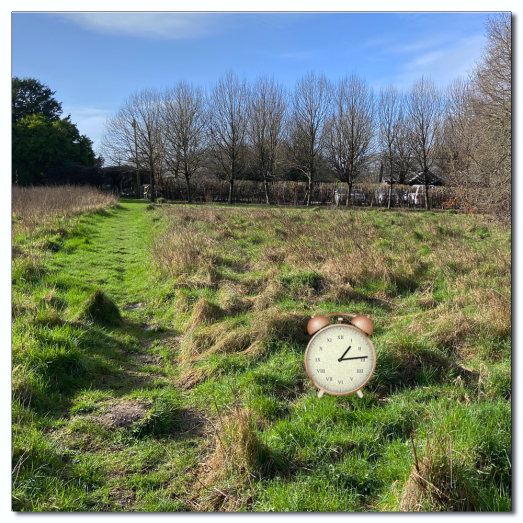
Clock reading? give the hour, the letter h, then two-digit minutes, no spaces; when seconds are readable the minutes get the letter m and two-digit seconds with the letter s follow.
1h14
